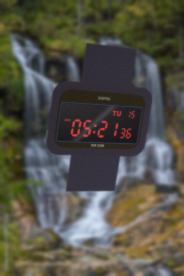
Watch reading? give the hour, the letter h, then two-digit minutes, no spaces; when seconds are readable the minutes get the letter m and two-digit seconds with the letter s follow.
5h21m36s
